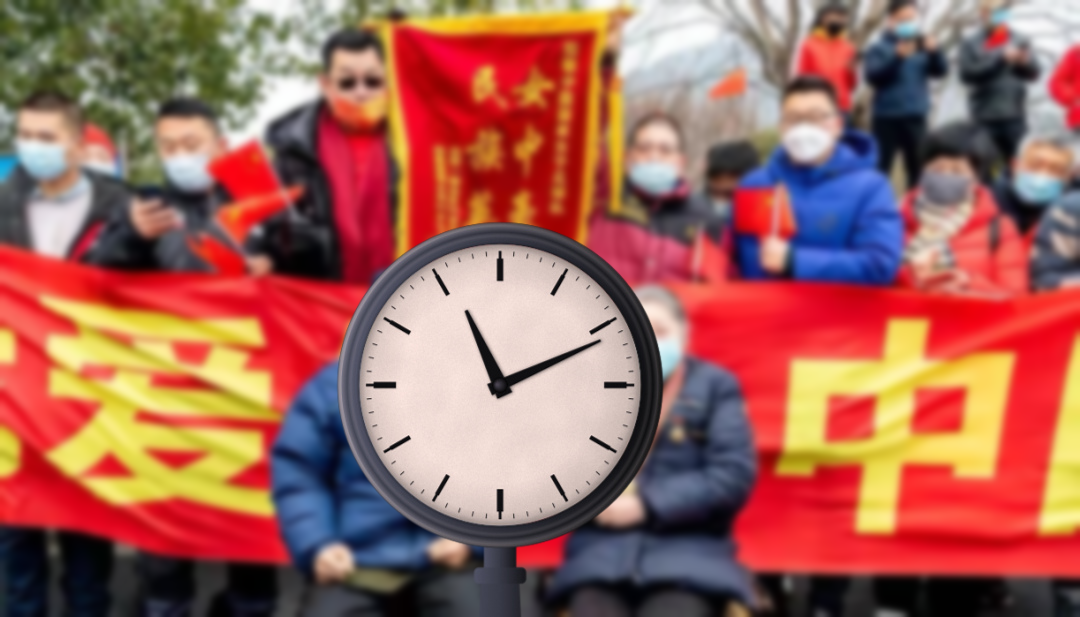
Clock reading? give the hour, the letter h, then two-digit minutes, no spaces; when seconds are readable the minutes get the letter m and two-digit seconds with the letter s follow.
11h11
